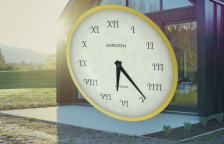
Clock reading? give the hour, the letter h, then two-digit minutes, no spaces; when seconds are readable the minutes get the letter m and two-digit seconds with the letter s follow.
6h24
